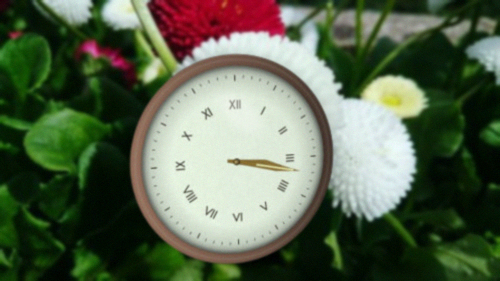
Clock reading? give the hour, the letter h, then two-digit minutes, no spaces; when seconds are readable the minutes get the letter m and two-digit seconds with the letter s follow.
3h17
